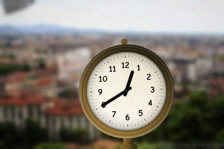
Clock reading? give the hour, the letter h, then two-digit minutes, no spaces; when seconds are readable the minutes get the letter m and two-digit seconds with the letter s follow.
12h40
